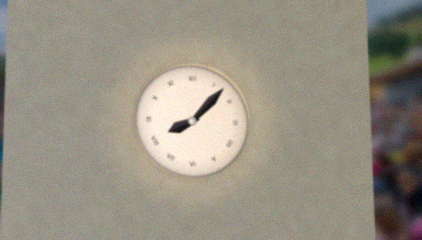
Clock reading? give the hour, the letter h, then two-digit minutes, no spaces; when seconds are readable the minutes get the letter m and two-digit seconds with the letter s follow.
8h07
